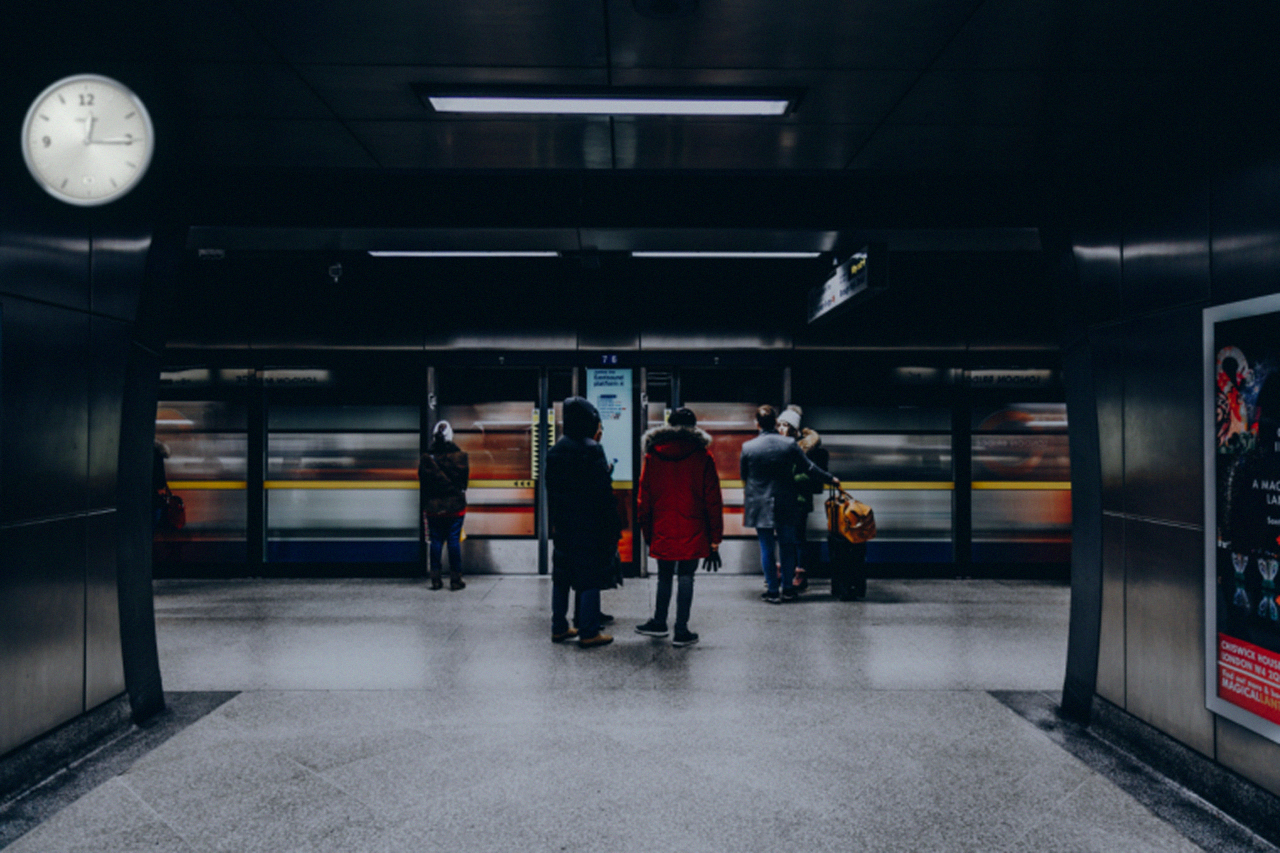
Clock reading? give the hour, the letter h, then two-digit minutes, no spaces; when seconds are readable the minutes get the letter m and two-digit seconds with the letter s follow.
12h15
